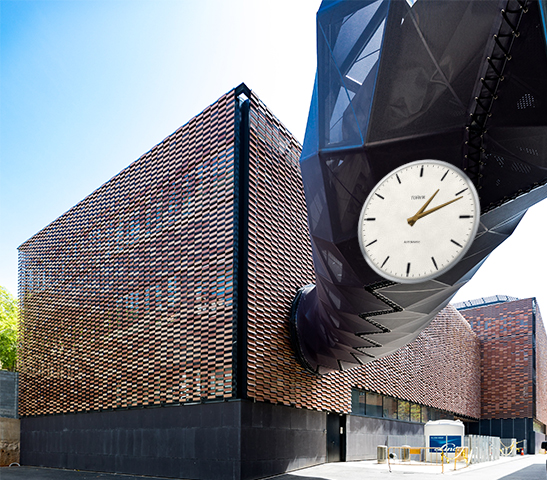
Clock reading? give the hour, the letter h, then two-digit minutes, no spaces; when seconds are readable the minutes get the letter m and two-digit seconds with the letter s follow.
1h11
